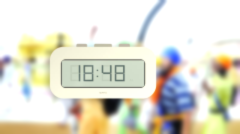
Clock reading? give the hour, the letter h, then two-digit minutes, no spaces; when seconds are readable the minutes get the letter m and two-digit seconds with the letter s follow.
18h48
